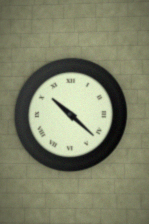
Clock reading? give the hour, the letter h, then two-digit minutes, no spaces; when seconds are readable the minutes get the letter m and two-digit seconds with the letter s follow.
10h22
